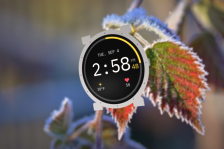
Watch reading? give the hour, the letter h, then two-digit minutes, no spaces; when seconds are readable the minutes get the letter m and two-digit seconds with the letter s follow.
2h58
